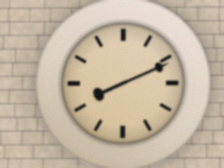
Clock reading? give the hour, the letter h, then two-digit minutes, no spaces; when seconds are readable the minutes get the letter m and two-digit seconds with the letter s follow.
8h11
